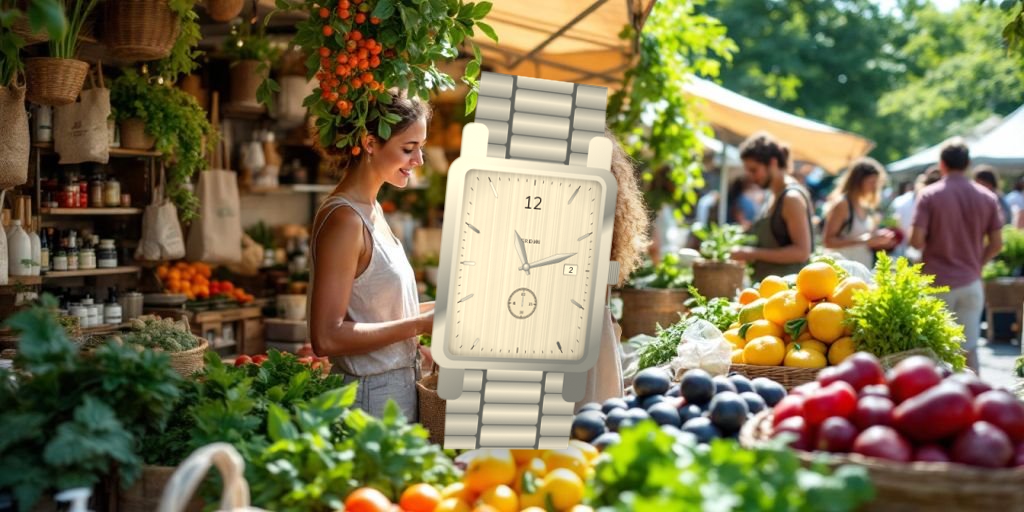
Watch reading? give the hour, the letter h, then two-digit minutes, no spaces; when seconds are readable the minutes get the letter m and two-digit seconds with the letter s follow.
11h12
